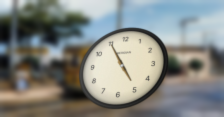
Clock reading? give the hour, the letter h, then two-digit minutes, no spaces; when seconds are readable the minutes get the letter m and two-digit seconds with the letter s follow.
4h55
